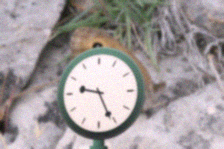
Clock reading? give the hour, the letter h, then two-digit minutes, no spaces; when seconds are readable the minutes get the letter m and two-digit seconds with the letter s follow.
9h26
